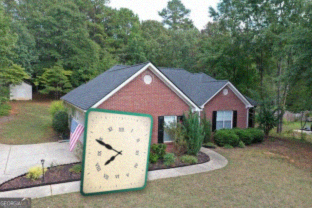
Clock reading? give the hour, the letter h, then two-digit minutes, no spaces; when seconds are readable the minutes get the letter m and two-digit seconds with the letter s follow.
7h49
